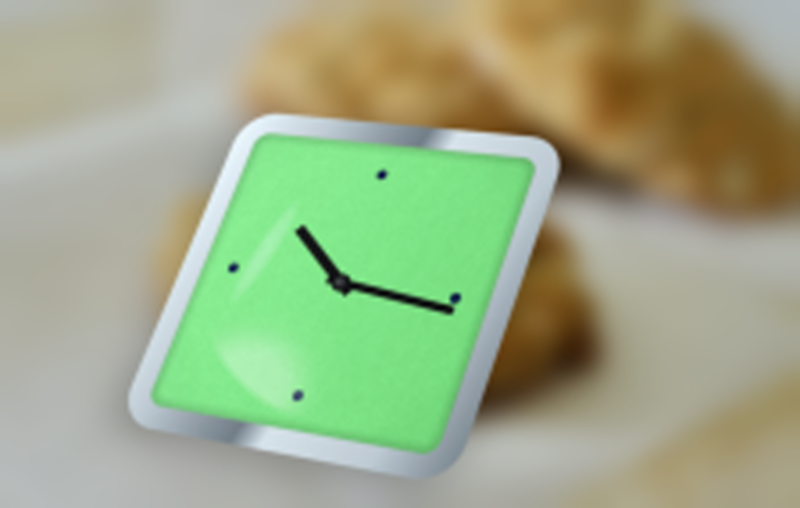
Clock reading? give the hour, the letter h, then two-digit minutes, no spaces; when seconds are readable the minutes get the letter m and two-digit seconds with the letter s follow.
10h16
